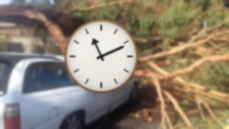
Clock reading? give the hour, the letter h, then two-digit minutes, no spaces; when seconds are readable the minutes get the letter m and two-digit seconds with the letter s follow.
11h11
